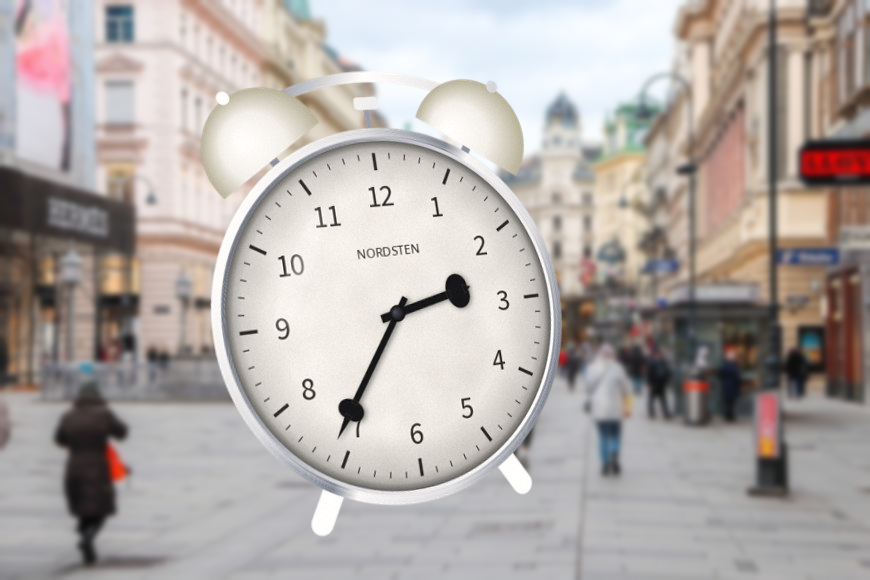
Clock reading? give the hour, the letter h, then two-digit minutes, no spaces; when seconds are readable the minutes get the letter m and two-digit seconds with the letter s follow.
2h36
